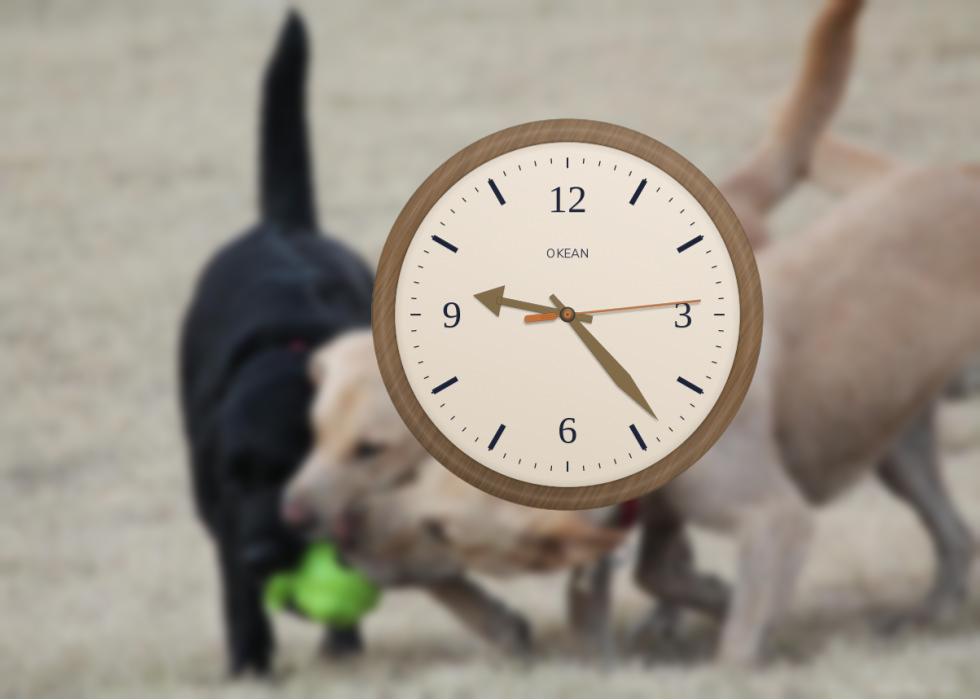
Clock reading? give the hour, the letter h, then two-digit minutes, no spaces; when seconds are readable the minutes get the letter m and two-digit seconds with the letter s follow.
9h23m14s
